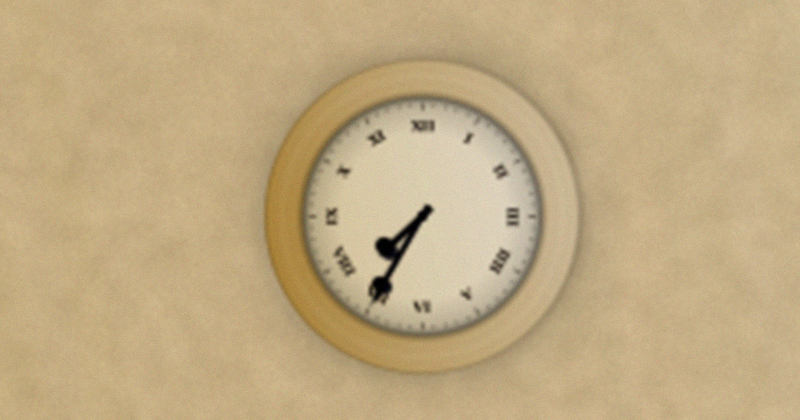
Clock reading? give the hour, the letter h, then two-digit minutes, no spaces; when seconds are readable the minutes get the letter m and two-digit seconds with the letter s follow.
7h35
